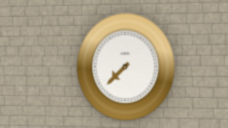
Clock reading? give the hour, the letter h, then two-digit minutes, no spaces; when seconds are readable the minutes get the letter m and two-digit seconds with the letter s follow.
7h38
